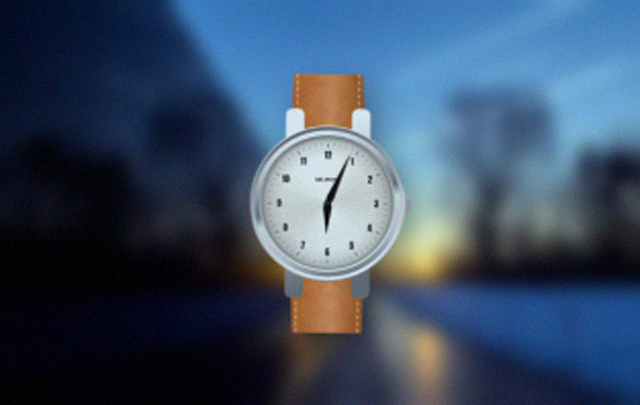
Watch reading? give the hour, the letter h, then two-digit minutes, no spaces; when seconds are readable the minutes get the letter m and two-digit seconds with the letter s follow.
6h04
